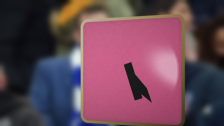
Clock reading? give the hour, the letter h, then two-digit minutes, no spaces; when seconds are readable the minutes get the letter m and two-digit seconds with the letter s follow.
5h24
